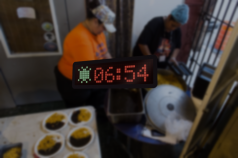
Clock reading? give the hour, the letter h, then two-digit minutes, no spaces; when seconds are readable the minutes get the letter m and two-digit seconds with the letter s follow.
6h54
